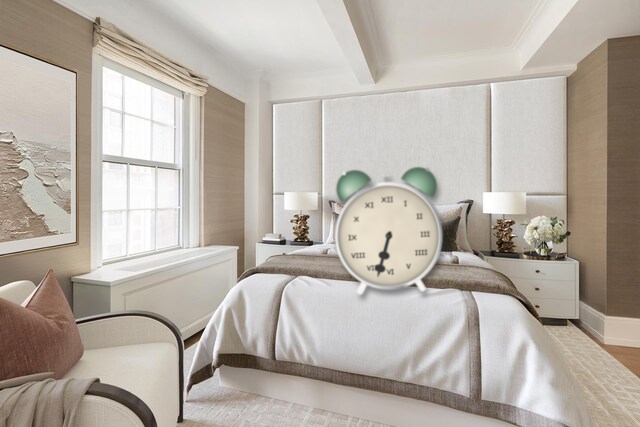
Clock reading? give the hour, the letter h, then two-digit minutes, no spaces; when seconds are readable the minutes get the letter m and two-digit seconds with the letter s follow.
6h33
